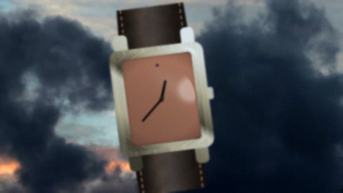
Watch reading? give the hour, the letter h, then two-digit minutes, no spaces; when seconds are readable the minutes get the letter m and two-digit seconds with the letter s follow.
12h38
